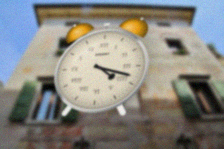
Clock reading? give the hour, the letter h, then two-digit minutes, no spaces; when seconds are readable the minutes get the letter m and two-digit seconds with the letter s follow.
4h18
